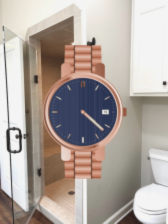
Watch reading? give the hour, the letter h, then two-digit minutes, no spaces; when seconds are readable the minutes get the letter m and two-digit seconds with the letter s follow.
4h22
